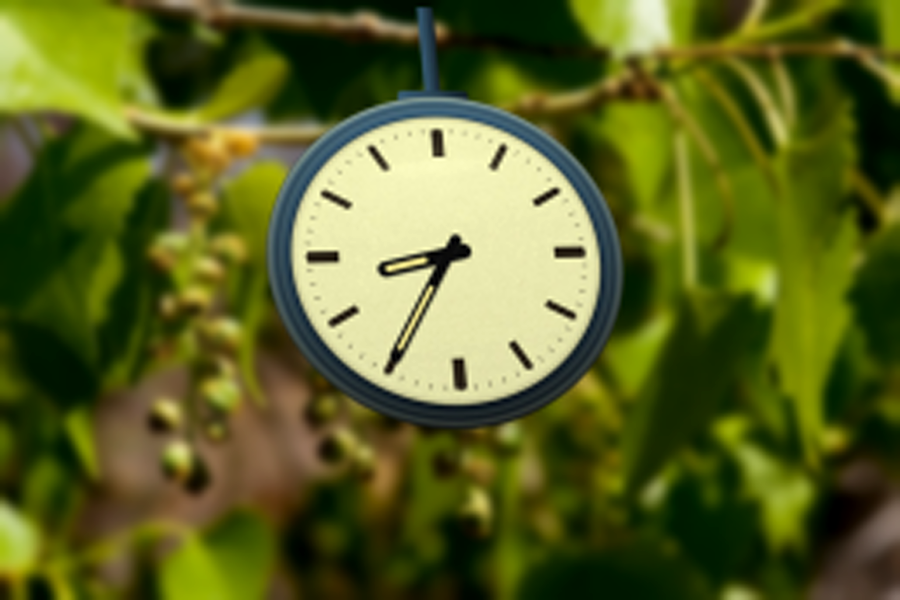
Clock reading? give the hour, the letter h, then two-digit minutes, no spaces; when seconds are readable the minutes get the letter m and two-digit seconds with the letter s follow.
8h35
